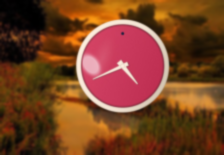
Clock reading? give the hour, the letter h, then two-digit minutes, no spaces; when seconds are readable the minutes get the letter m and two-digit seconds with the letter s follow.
4h41
